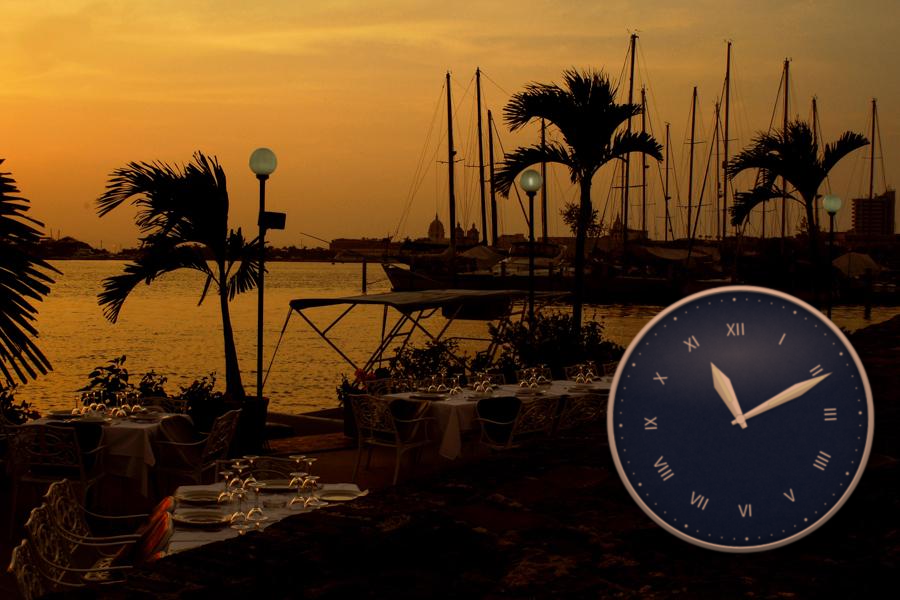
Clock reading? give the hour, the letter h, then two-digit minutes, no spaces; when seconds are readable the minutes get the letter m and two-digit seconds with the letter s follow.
11h11
